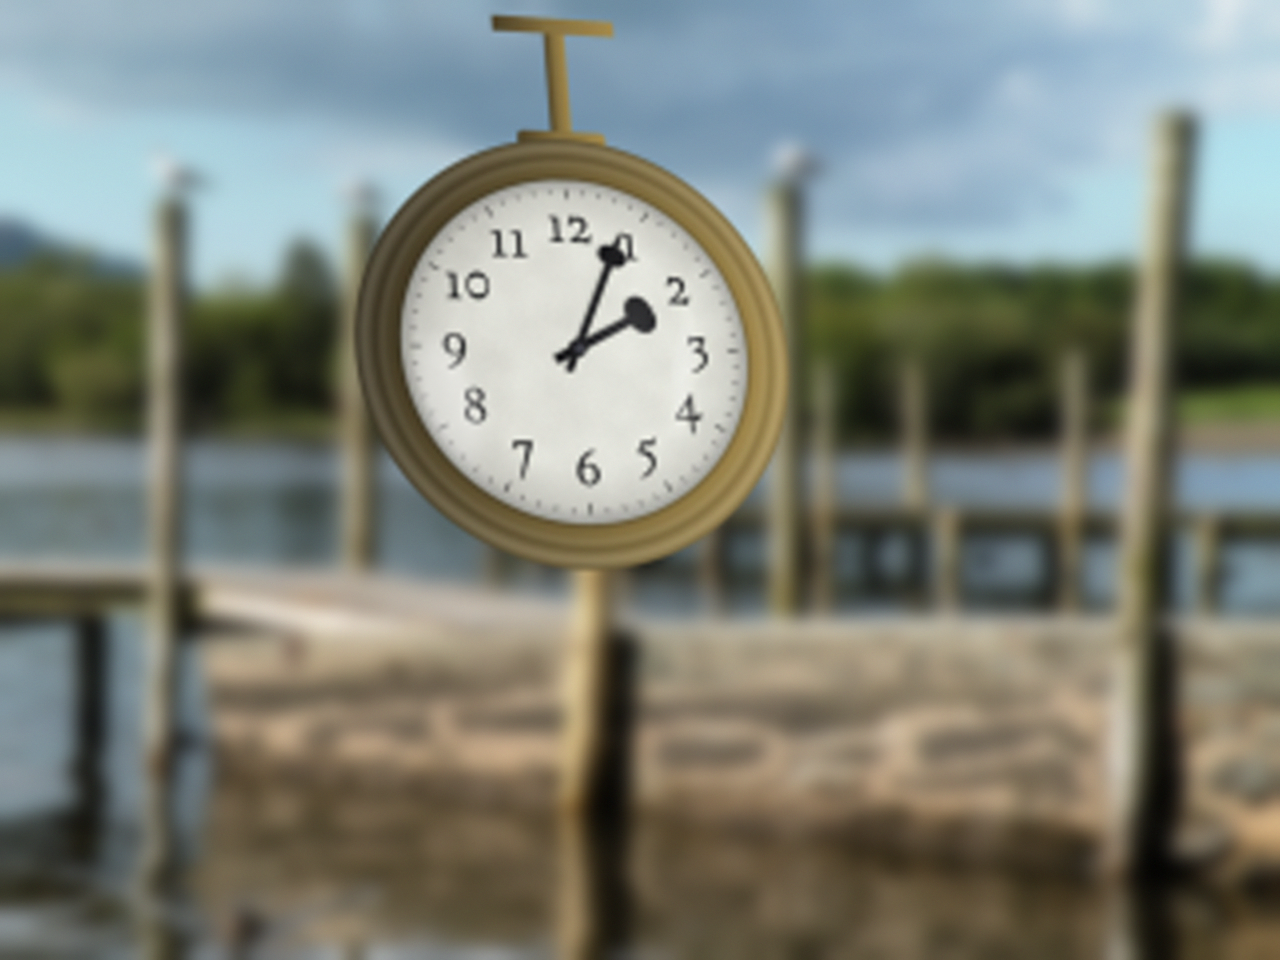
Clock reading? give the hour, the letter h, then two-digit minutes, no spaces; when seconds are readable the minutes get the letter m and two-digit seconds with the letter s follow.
2h04
